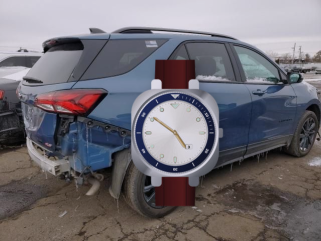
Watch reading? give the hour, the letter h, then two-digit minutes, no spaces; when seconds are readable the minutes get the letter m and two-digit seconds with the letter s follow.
4h51
